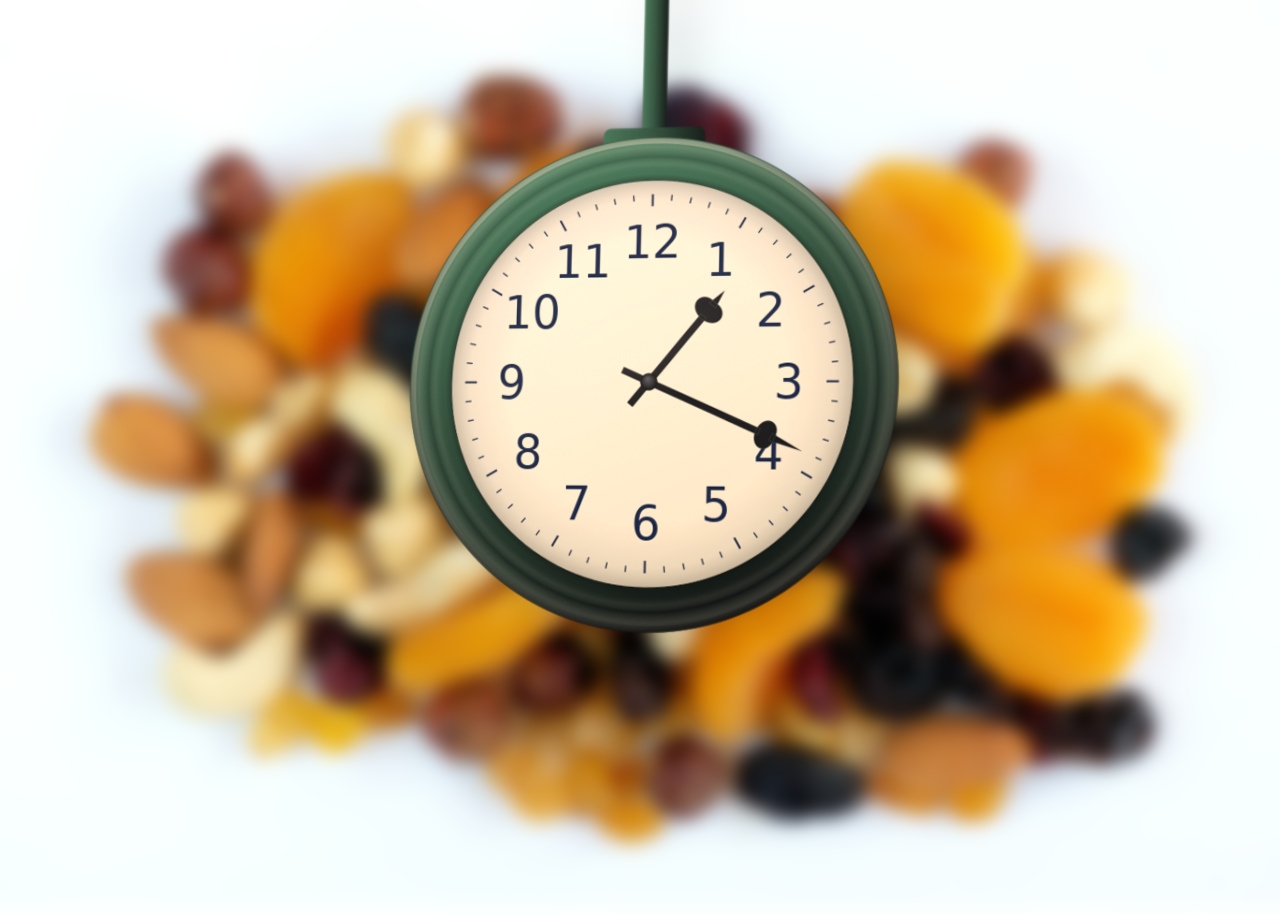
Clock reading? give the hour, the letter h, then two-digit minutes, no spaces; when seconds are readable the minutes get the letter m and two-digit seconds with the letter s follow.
1h19
